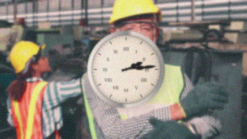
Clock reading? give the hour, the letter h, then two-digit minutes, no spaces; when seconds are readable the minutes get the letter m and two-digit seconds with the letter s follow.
2h14
